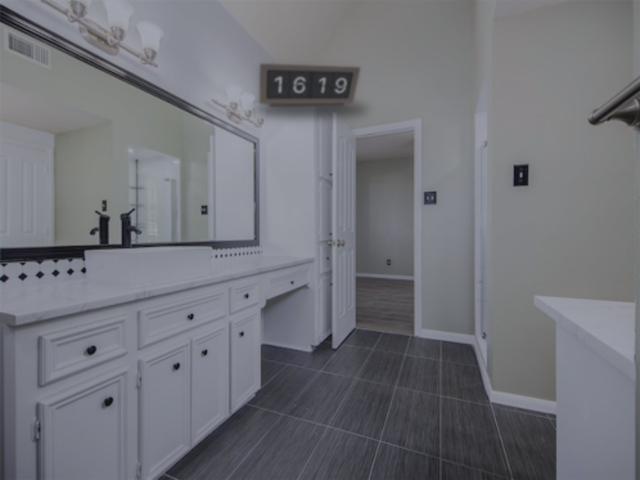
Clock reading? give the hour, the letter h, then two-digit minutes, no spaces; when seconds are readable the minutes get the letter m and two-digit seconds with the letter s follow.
16h19
